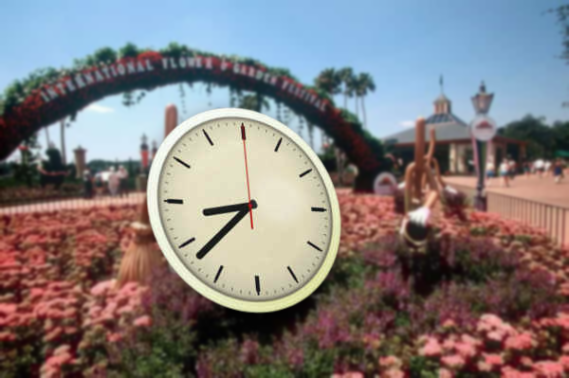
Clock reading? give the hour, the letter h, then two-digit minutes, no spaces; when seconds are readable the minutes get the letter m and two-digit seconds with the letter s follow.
8h38m00s
